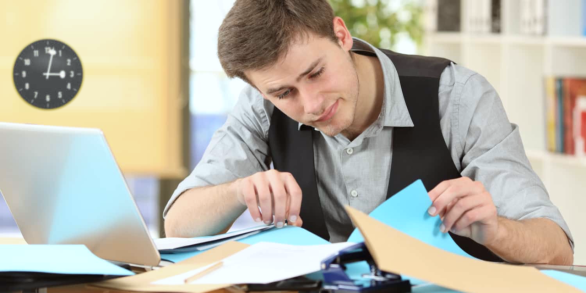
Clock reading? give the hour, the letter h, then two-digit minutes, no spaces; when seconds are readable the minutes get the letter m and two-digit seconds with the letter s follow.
3h02
